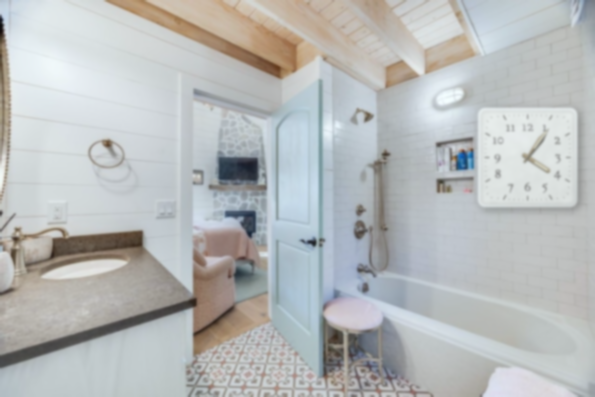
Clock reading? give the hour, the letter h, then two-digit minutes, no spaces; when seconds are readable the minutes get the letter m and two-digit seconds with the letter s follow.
4h06
